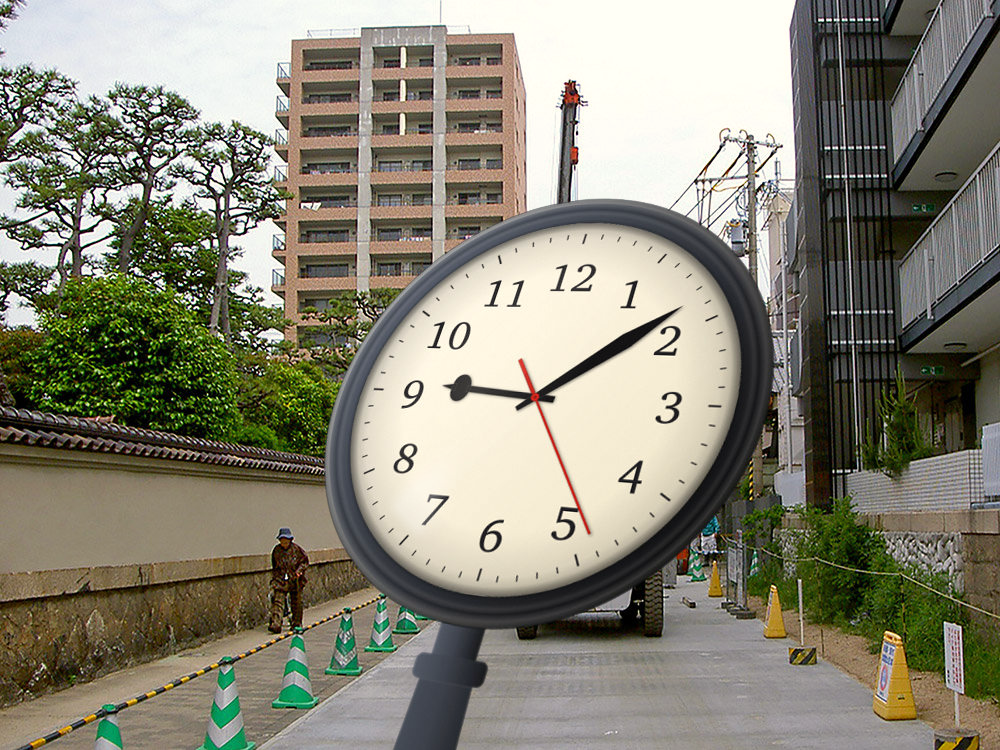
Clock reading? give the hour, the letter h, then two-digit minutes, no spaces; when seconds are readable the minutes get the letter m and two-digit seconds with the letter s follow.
9h08m24s
